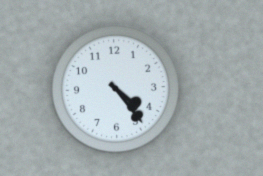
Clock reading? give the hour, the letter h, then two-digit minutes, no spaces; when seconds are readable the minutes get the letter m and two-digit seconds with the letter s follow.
4h24
